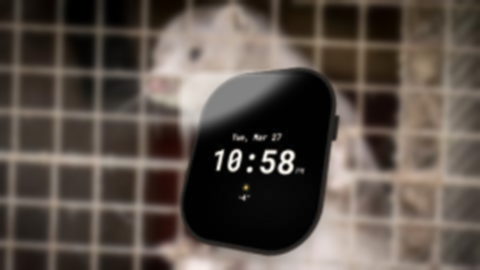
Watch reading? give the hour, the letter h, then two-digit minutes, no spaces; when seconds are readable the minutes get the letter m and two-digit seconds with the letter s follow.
10h58
